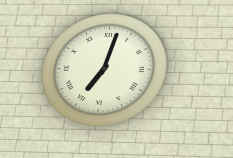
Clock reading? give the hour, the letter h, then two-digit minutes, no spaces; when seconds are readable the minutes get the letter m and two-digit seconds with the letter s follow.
7h02
